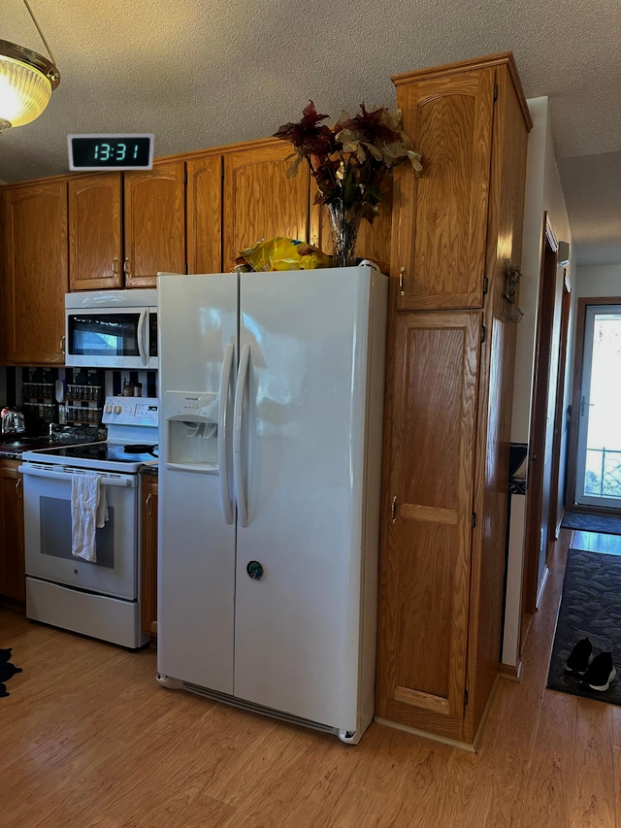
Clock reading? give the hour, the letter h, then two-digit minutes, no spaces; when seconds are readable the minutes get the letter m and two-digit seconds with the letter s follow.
13h31
